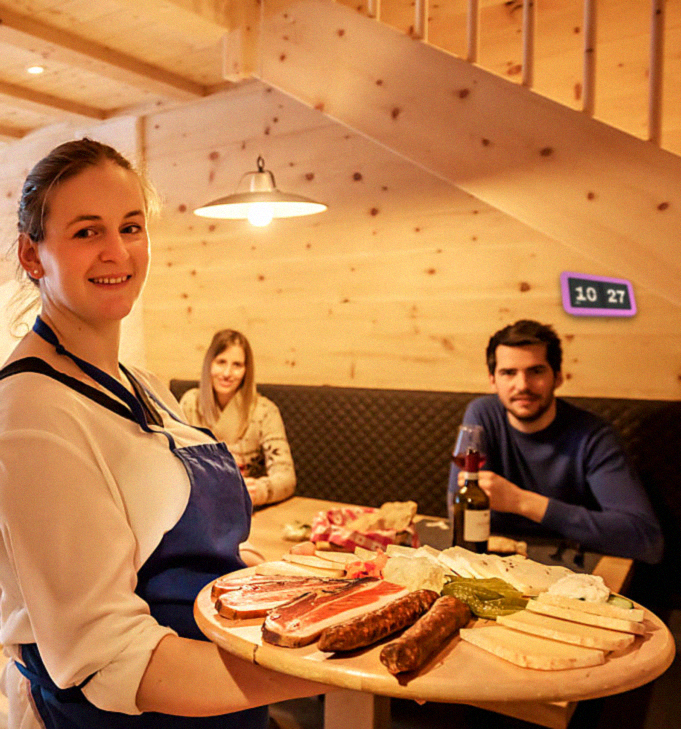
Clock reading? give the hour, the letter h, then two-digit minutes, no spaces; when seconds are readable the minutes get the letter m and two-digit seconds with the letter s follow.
10h27
